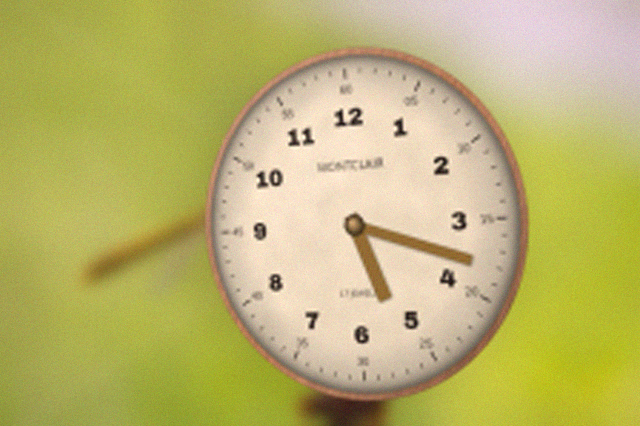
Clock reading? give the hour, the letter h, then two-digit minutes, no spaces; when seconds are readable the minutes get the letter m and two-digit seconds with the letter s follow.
5h18
